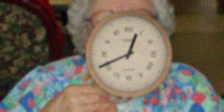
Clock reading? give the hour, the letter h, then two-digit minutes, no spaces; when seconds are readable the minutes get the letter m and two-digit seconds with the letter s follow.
12h41
